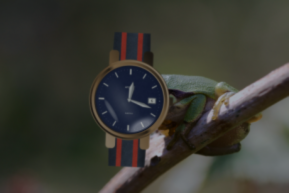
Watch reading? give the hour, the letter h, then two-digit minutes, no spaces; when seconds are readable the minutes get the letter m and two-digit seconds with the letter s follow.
12h18
